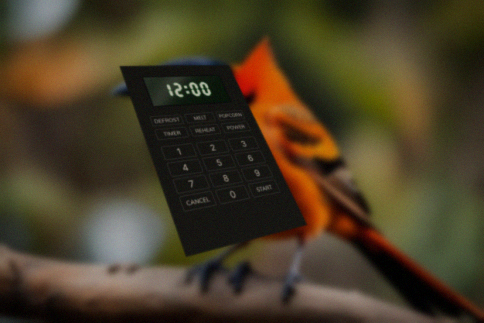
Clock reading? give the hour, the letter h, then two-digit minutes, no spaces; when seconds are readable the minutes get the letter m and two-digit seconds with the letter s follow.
12h00
